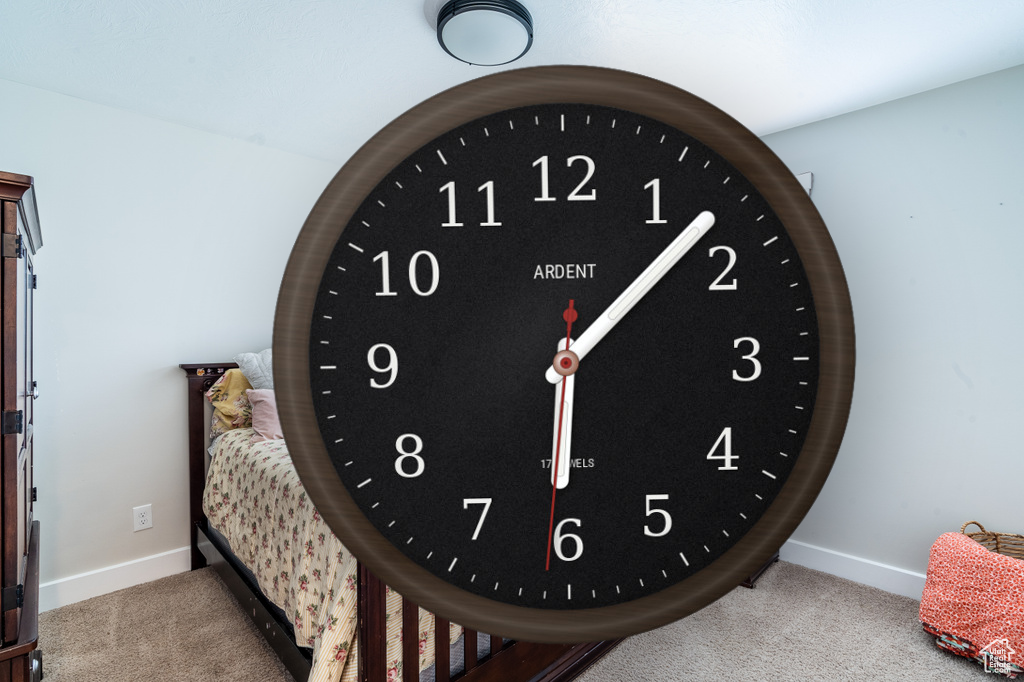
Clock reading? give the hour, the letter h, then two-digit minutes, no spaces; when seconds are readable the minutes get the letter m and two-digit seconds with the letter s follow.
6h07m31s
